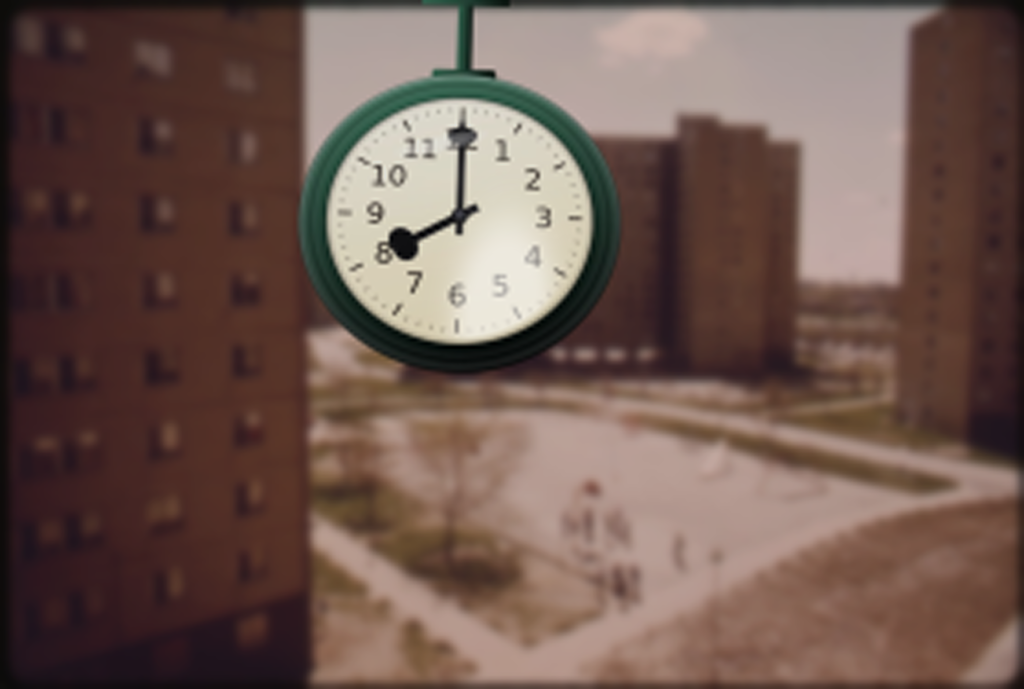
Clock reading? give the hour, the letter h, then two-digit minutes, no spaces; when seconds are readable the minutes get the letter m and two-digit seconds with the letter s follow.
8h00
